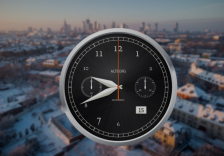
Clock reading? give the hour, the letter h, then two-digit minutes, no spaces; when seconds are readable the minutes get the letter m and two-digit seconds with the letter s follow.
9h41
